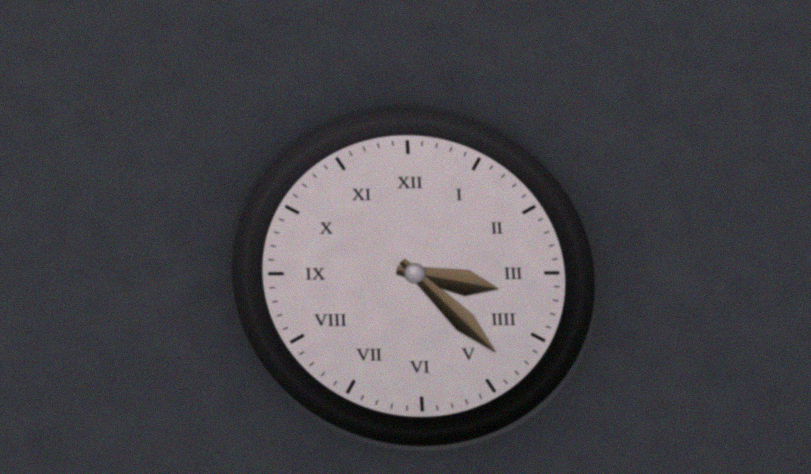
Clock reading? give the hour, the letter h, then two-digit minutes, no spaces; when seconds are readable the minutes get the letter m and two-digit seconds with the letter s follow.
3h23
